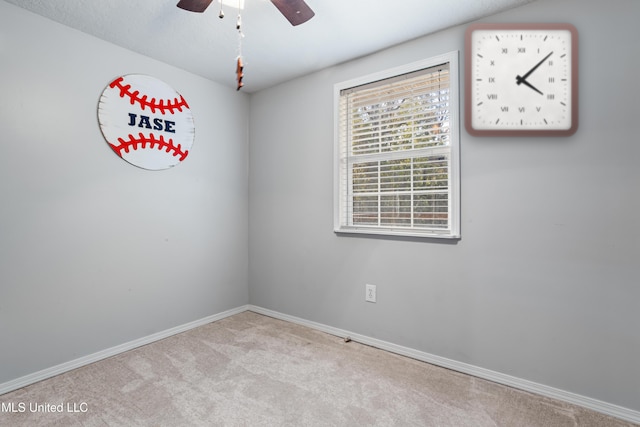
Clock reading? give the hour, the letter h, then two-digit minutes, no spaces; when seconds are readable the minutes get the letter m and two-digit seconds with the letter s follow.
4h08
